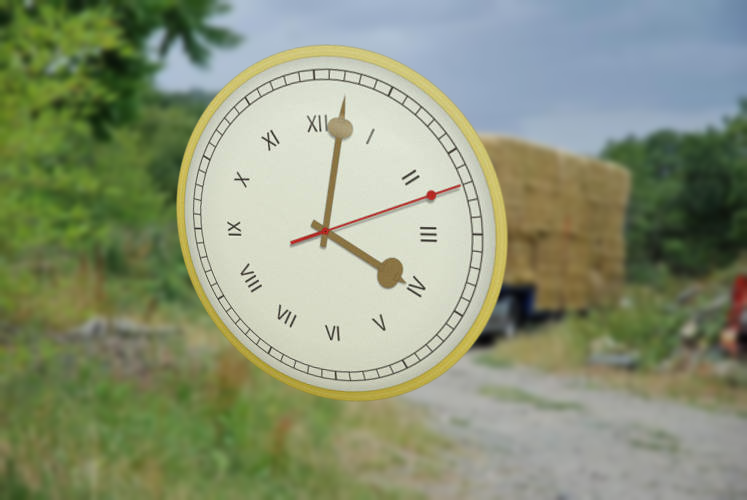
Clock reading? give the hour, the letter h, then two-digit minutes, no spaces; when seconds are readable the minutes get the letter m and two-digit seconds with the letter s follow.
4h02m12s
